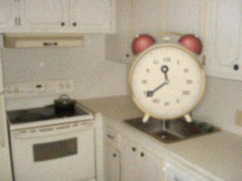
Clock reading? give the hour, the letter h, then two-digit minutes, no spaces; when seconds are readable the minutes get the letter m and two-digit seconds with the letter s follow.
11h39
